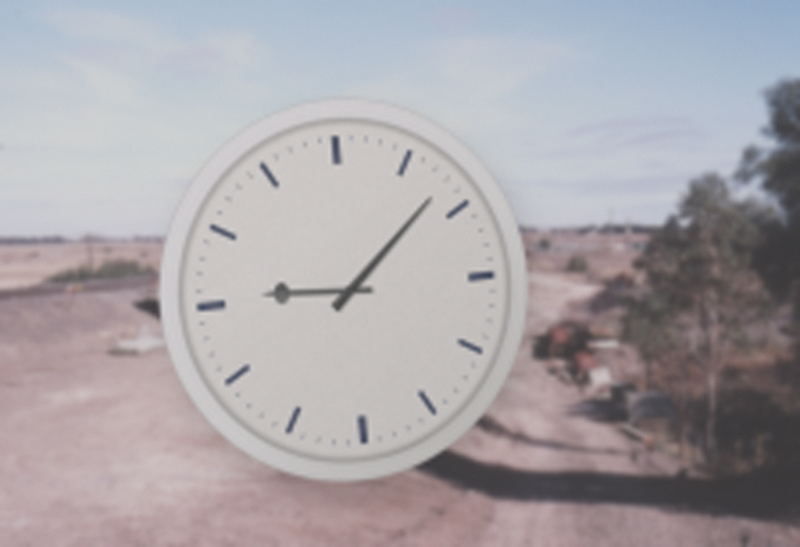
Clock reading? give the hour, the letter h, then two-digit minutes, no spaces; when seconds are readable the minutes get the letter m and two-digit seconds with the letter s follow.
9h08
